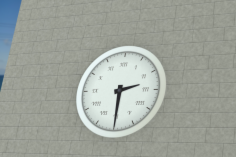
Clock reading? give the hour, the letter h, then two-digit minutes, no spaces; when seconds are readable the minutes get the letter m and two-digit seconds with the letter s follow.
2h30
